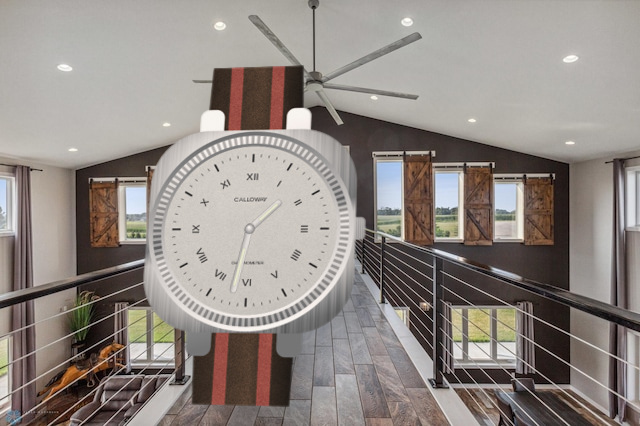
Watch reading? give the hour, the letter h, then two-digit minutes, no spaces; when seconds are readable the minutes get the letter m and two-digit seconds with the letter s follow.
1h32
